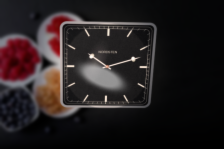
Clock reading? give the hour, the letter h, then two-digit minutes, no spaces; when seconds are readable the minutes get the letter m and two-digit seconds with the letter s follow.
10h12
